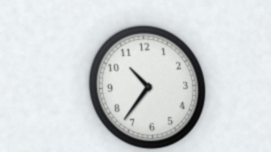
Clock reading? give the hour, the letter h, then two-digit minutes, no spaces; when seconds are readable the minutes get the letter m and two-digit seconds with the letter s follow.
10h37
